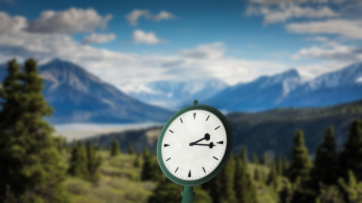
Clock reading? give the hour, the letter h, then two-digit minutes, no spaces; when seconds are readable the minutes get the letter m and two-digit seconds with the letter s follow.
2h16
